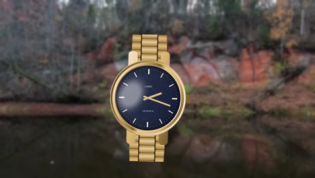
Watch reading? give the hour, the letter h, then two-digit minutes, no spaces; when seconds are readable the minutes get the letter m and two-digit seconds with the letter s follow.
2h18
